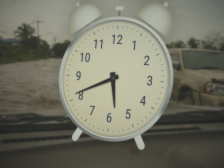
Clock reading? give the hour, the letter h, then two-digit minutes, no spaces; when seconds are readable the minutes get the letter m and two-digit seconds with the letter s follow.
5h41
